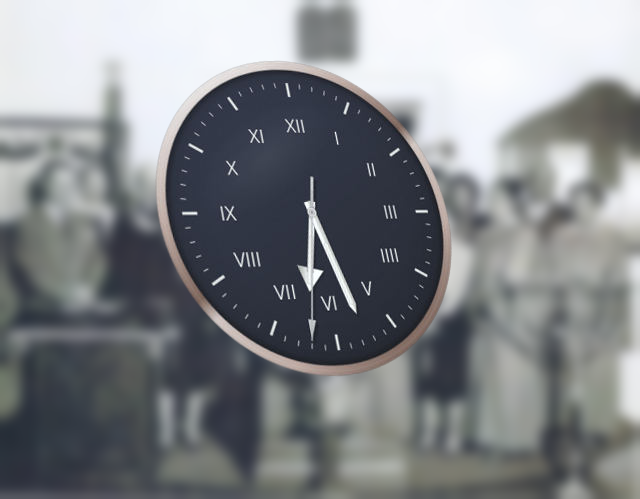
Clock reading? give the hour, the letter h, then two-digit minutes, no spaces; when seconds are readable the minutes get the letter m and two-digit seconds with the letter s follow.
6h27m32s
